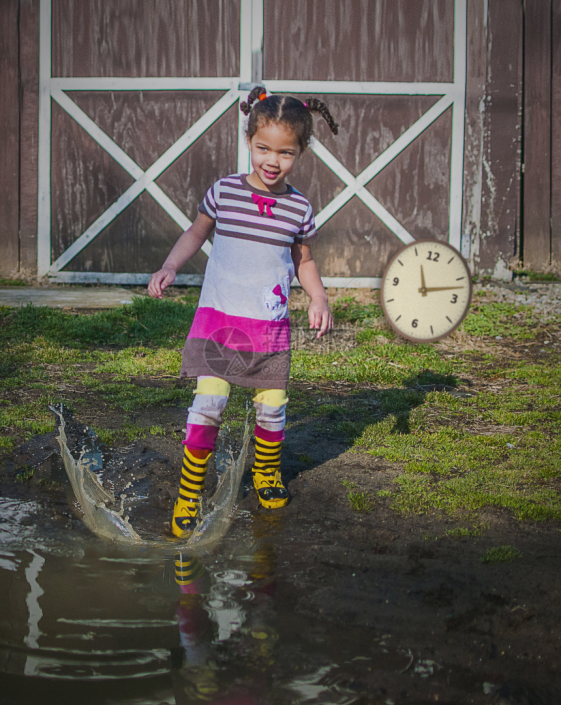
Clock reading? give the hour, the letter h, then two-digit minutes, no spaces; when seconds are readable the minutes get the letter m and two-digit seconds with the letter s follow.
11h12
